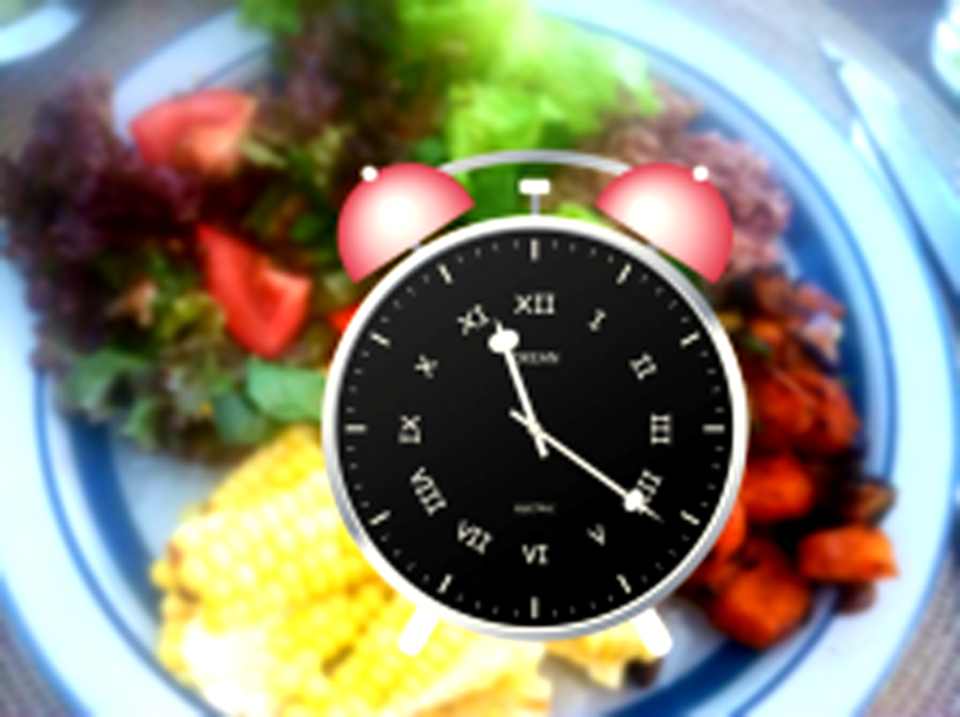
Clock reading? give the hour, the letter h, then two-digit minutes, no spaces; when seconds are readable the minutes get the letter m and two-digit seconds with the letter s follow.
11h21
